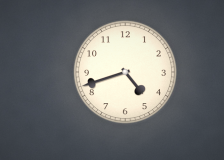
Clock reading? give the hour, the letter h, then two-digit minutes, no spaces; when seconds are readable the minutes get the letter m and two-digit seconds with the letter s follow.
4h42
